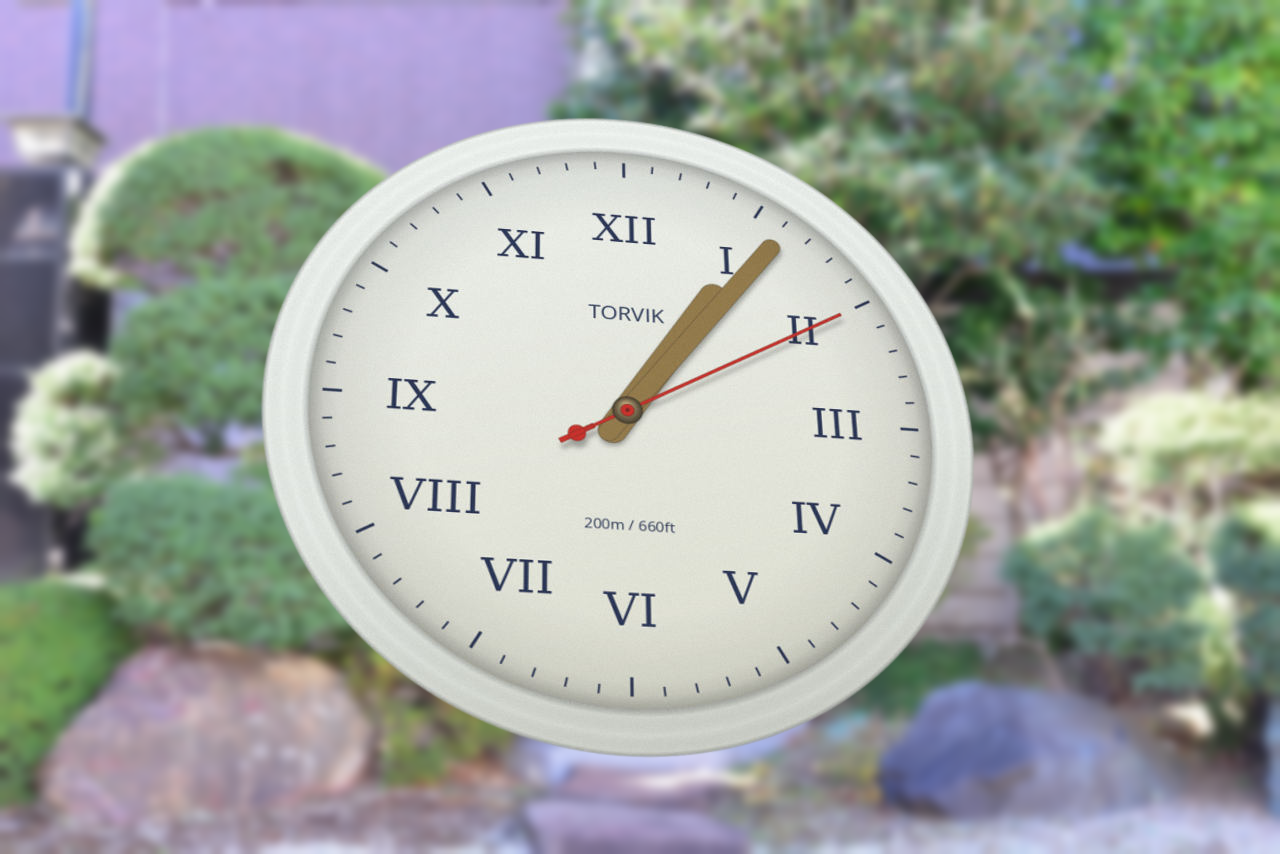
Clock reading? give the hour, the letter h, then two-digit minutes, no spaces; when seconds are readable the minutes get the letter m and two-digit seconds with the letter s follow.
1h06m10s
